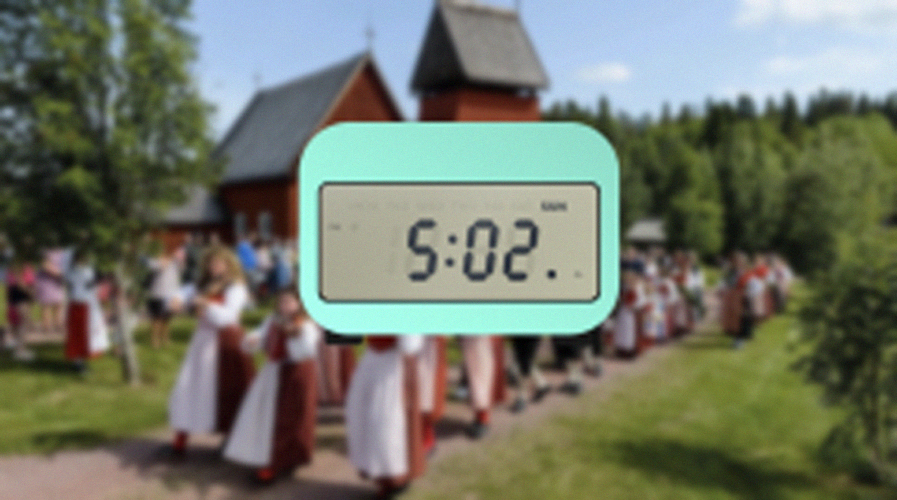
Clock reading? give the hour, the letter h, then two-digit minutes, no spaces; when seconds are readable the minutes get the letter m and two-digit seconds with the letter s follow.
5h02
